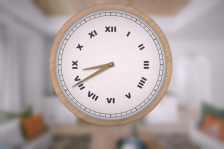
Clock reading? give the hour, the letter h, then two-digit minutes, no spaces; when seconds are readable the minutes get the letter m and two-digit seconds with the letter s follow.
8h40
